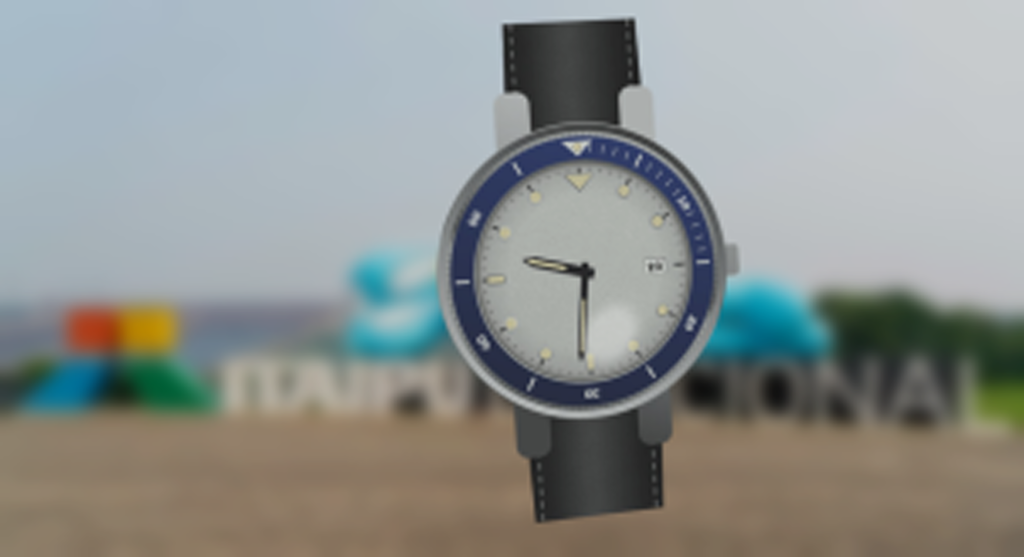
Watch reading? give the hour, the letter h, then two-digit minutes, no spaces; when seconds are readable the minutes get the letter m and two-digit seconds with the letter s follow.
9h31
